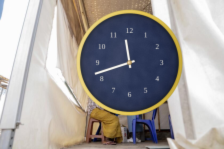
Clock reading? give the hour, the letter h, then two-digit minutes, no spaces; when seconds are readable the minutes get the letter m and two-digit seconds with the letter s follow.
11h42
